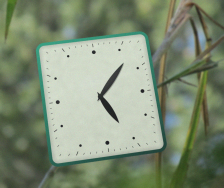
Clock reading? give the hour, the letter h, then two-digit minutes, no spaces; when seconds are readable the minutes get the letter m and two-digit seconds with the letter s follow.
5h07
